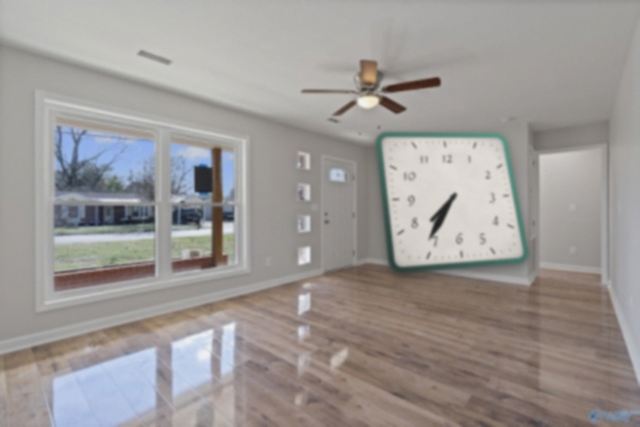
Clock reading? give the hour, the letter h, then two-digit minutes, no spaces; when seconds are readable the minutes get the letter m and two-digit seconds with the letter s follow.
7h36
